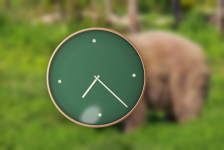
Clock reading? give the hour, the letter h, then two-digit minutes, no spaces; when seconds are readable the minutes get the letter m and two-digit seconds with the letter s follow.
7h23
